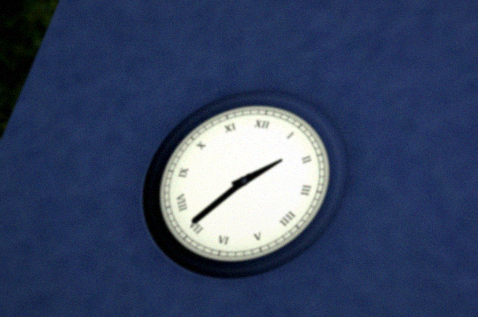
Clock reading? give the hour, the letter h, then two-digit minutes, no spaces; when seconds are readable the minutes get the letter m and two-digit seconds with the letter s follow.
1h36
